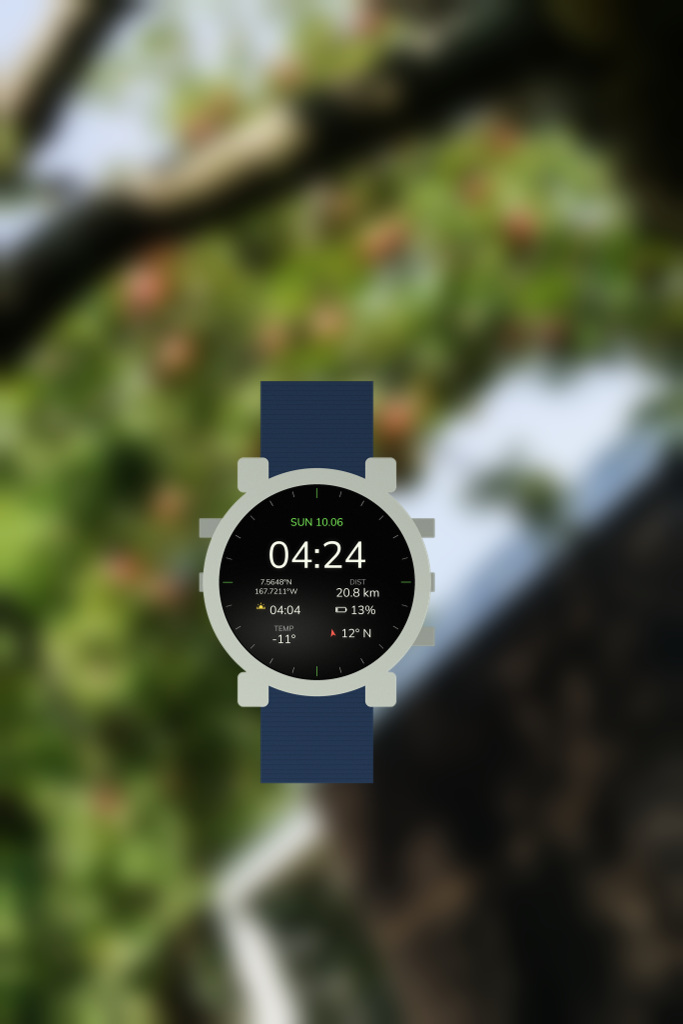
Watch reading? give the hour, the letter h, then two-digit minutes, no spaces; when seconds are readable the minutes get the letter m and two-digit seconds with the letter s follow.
4h24
